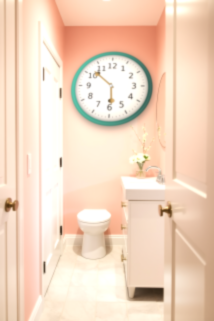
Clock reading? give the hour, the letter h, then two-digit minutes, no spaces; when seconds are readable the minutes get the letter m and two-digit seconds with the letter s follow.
5h52
